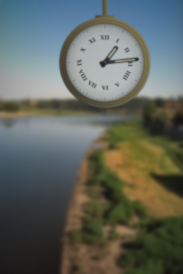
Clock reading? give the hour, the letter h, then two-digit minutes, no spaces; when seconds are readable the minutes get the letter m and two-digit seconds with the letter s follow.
1h14
